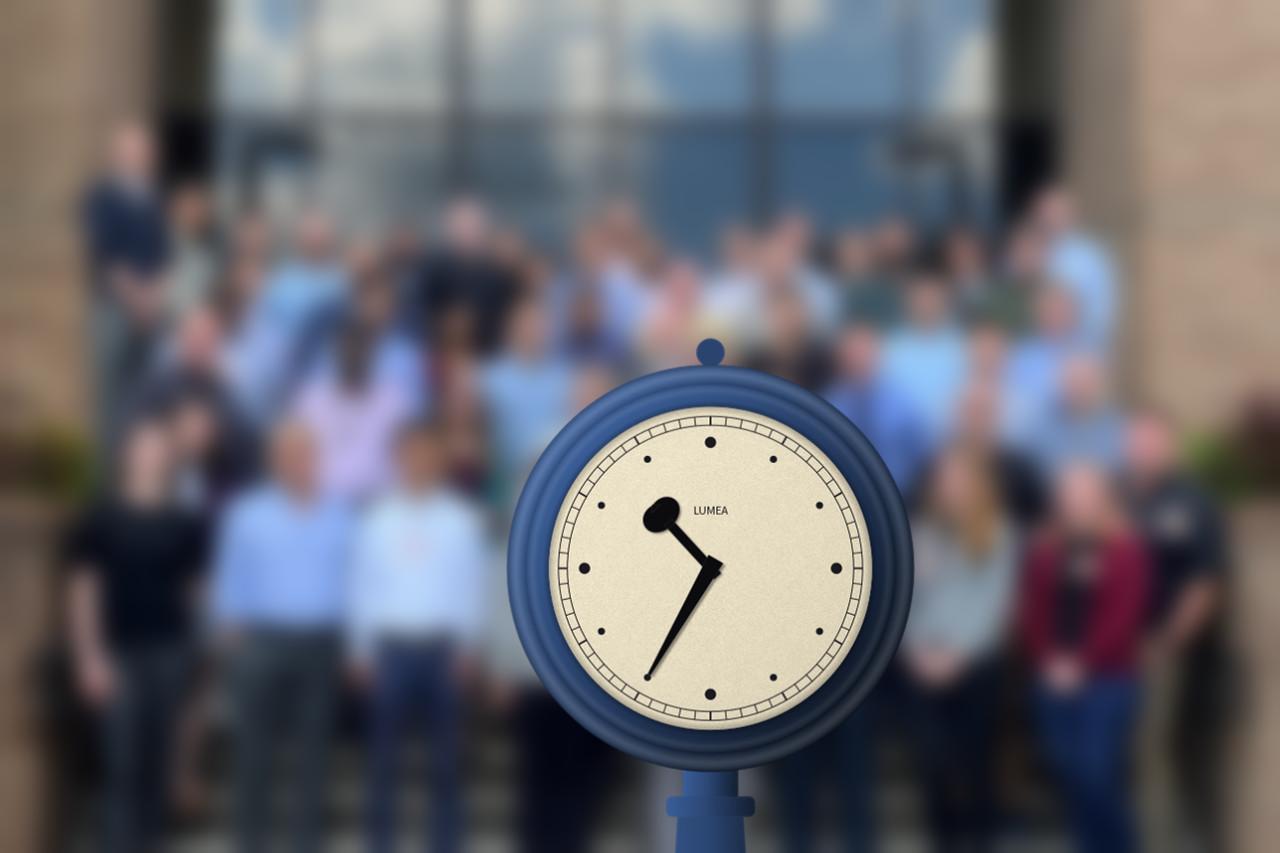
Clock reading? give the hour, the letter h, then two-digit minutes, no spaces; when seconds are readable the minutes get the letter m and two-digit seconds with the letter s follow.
10h35
